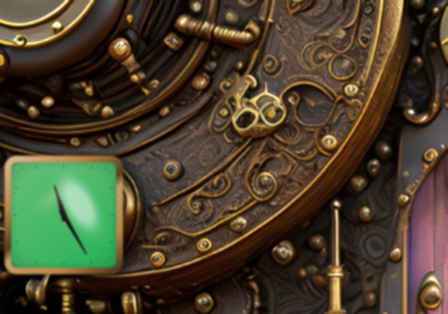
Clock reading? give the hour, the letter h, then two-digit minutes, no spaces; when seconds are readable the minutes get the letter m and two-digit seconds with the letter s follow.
11h25
